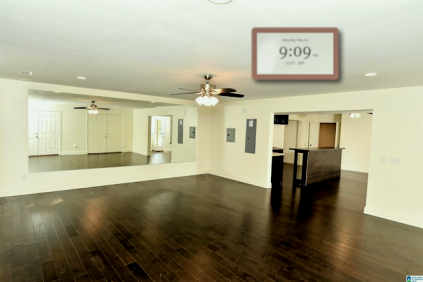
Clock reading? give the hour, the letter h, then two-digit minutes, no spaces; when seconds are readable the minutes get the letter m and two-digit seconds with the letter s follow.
9h09
